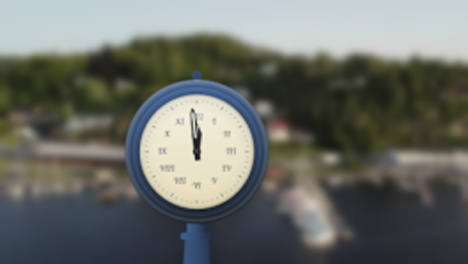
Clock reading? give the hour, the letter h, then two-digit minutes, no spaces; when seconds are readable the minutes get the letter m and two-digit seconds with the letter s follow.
11h59
